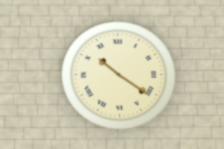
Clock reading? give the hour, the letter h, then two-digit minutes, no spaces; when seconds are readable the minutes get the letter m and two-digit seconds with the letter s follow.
10h21
